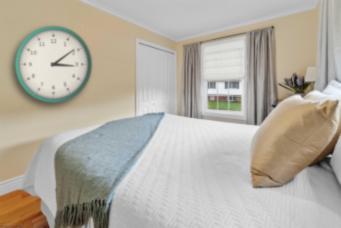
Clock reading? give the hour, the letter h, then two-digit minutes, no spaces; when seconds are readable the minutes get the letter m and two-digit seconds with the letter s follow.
3h09
